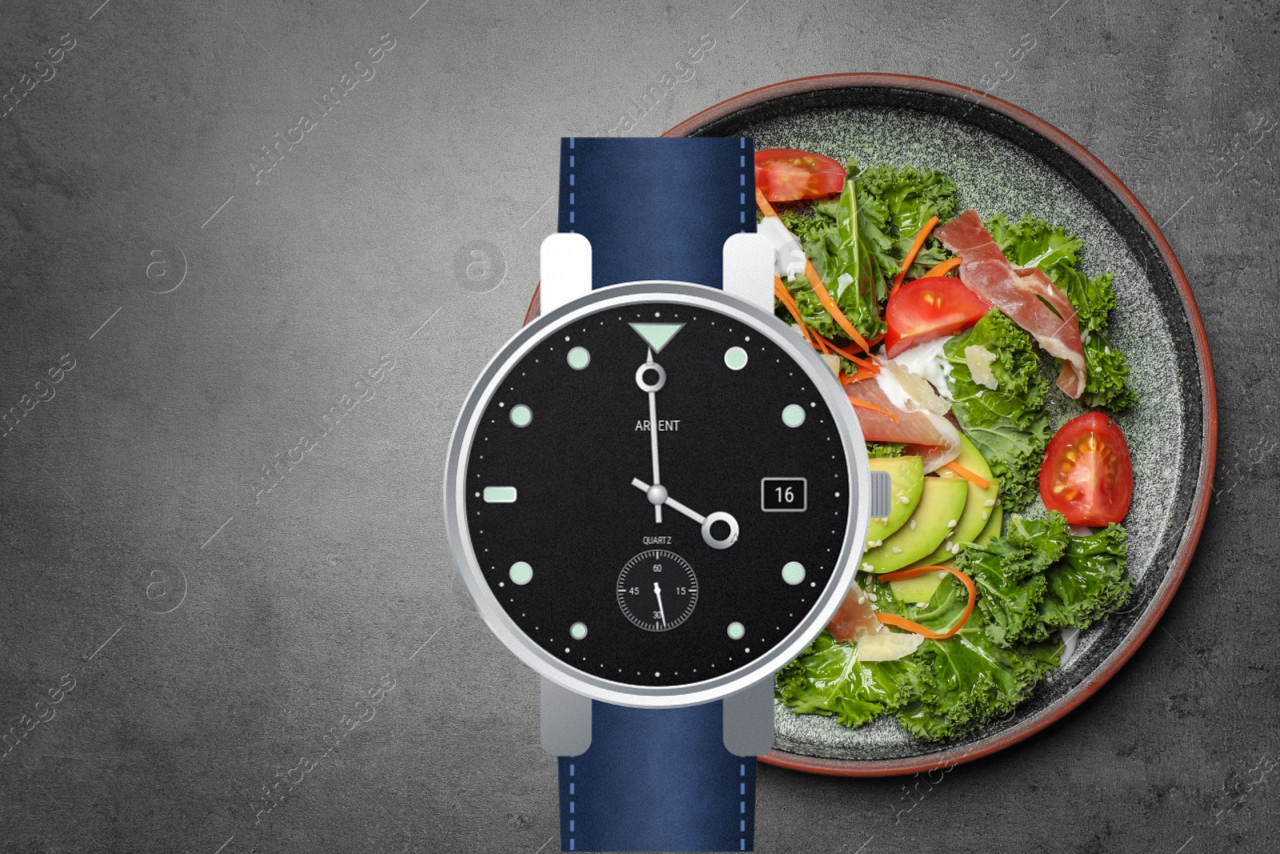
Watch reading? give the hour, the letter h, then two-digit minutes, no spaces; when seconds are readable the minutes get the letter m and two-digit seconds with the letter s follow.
3h59m28s
